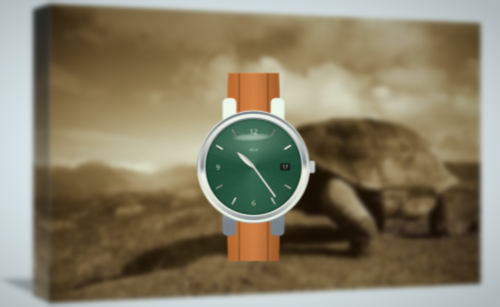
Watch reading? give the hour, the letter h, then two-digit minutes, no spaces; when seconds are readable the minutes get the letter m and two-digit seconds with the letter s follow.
10h24
